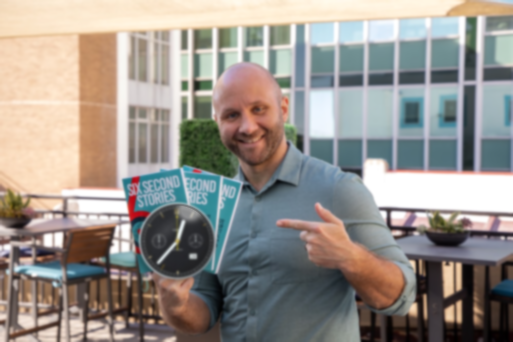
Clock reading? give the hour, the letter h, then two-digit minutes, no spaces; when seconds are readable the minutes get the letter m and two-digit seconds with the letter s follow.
12h37
